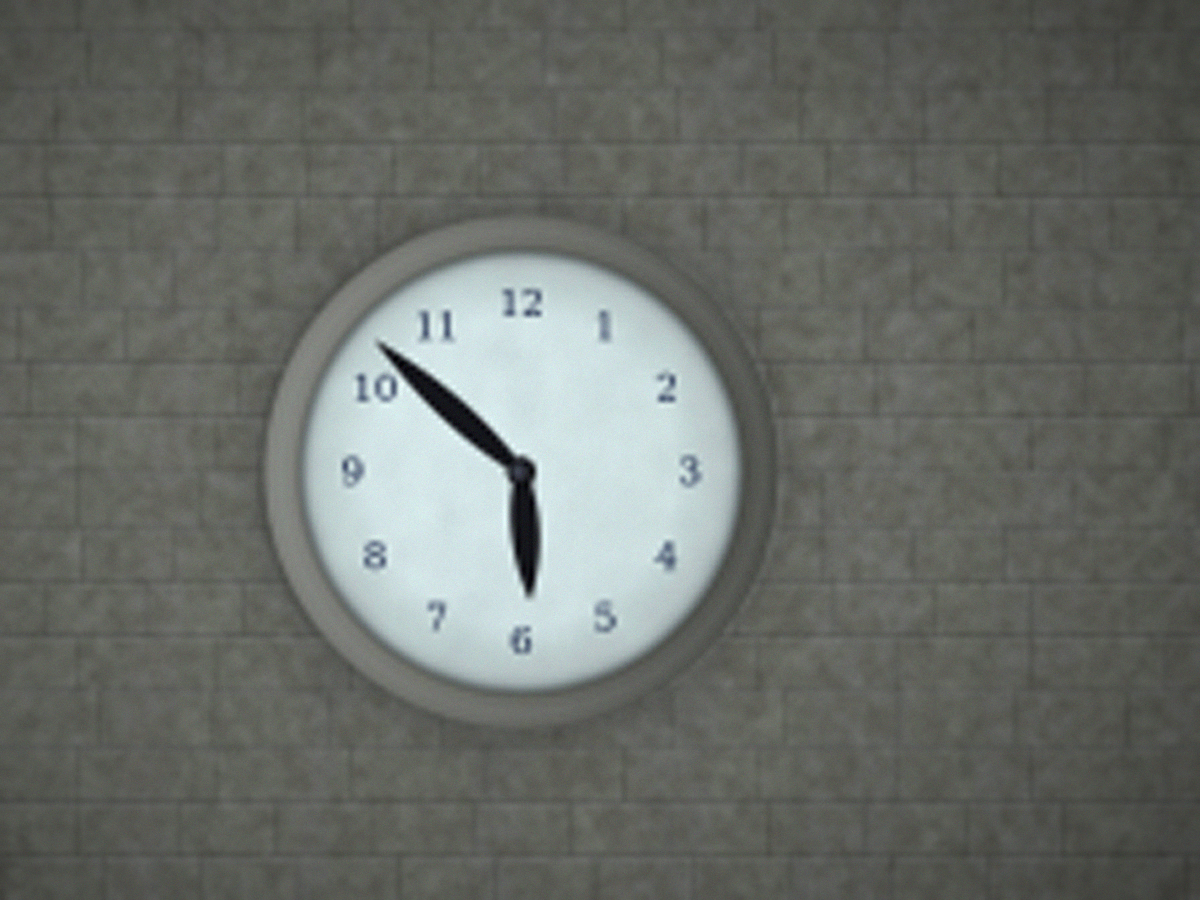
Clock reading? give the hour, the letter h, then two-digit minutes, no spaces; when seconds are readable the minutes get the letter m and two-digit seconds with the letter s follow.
5h52
